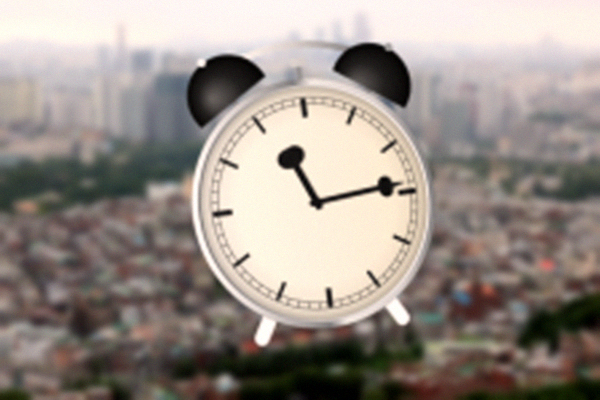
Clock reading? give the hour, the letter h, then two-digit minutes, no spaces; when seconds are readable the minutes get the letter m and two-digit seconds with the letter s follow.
11h14
